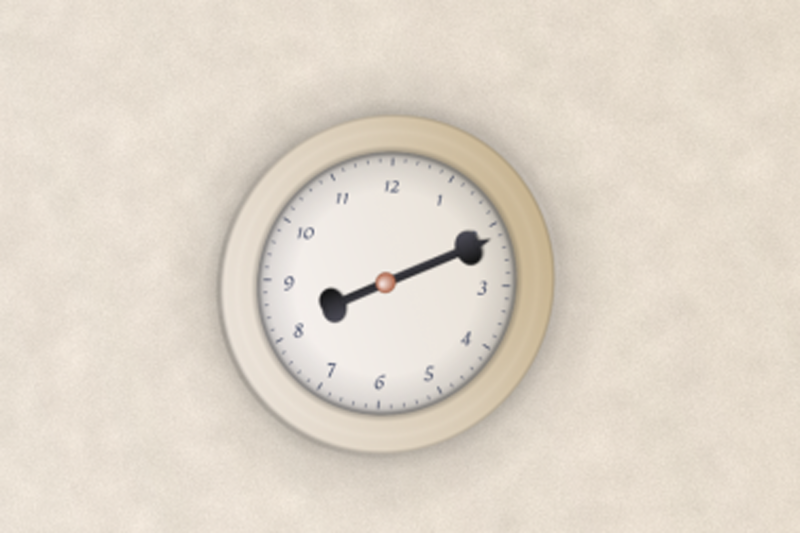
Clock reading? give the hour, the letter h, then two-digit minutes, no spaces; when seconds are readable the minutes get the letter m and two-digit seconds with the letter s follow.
8h11
